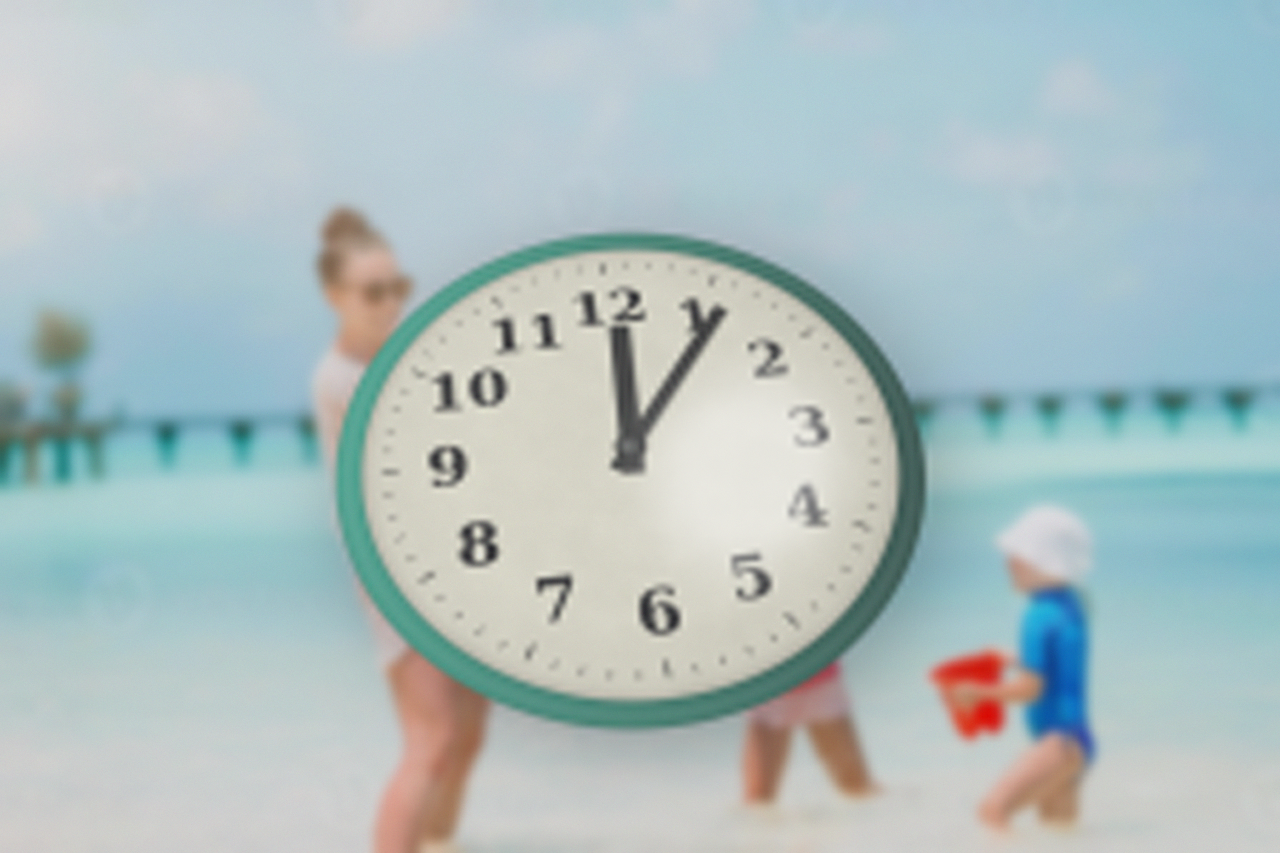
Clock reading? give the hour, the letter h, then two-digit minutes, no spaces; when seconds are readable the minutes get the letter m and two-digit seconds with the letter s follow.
12h06
